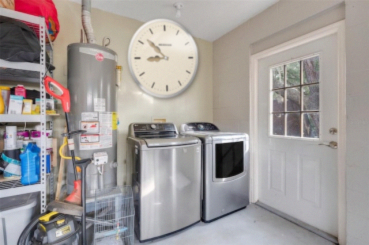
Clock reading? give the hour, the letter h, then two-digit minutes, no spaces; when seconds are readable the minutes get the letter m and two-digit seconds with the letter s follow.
8h52
